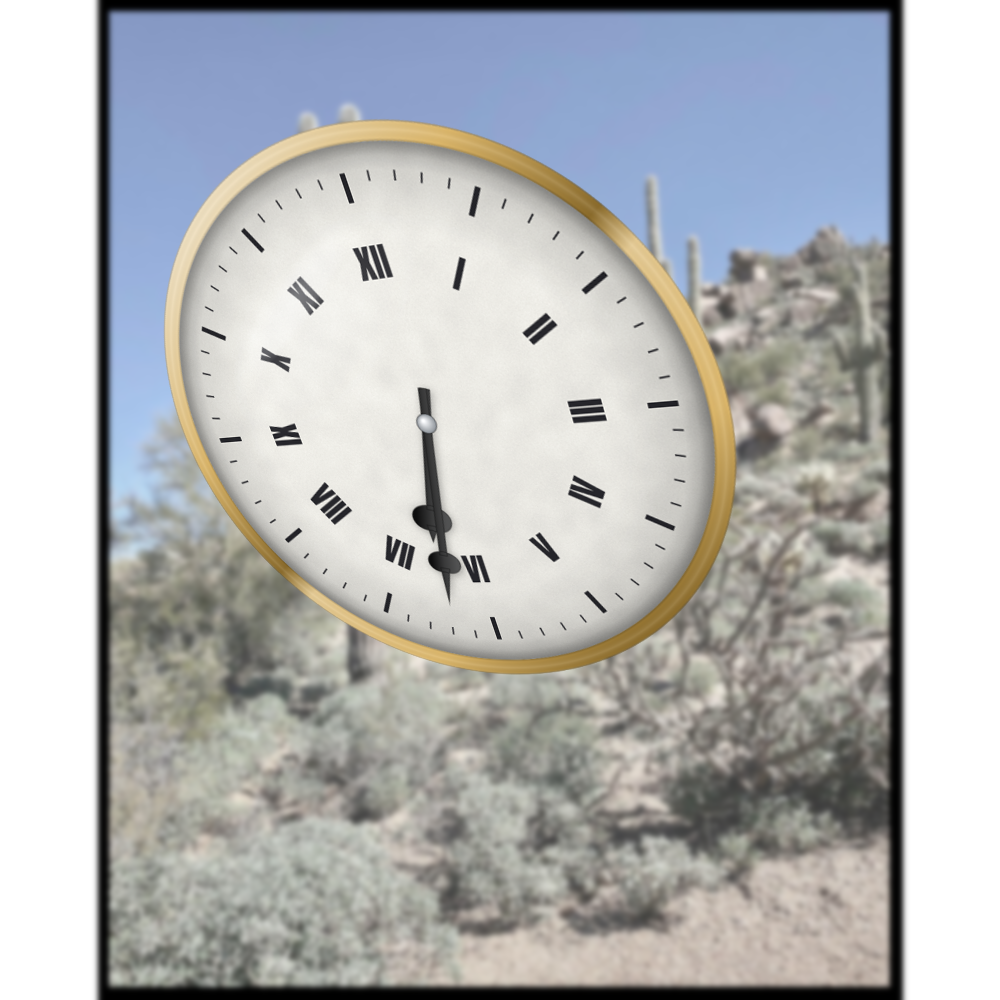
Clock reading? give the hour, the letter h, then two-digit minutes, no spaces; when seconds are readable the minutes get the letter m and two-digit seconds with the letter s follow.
6h32
